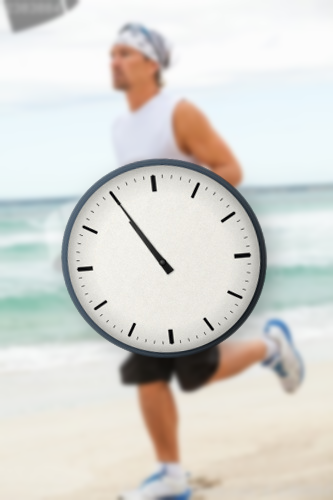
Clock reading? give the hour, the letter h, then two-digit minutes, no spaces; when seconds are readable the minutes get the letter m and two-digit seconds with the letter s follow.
10h55
